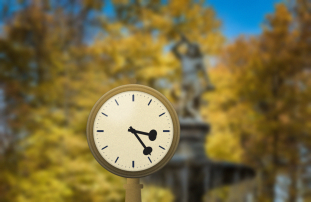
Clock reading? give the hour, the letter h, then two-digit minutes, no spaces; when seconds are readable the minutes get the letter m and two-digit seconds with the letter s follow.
3h24
